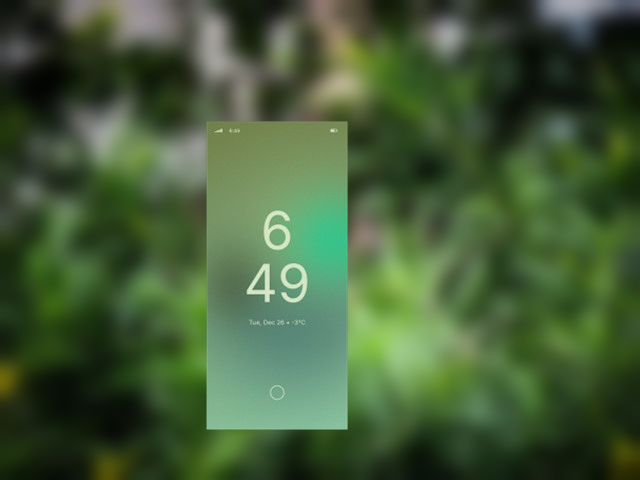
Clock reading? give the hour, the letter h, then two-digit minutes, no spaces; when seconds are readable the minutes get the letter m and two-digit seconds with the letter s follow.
6h49
